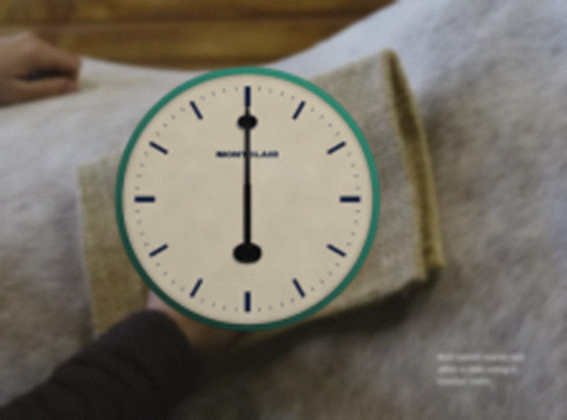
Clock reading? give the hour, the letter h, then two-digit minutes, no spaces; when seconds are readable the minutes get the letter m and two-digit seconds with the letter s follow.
6h00
